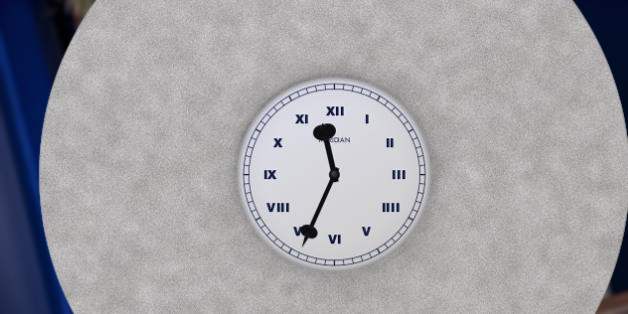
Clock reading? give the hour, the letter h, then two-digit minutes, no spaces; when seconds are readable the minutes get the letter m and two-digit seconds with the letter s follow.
11h34
